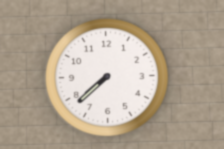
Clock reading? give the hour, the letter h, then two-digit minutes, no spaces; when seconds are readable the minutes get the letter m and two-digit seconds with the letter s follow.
7h38
